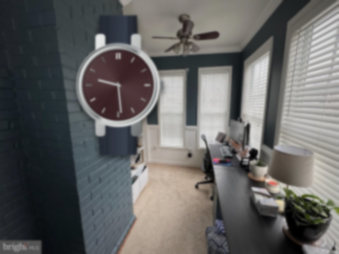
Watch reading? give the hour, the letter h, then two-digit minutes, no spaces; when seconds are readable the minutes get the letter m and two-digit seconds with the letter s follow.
9h29
